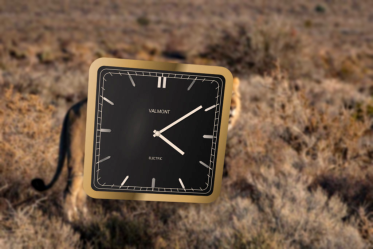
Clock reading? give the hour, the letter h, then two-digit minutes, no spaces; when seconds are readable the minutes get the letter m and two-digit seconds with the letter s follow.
4h09
